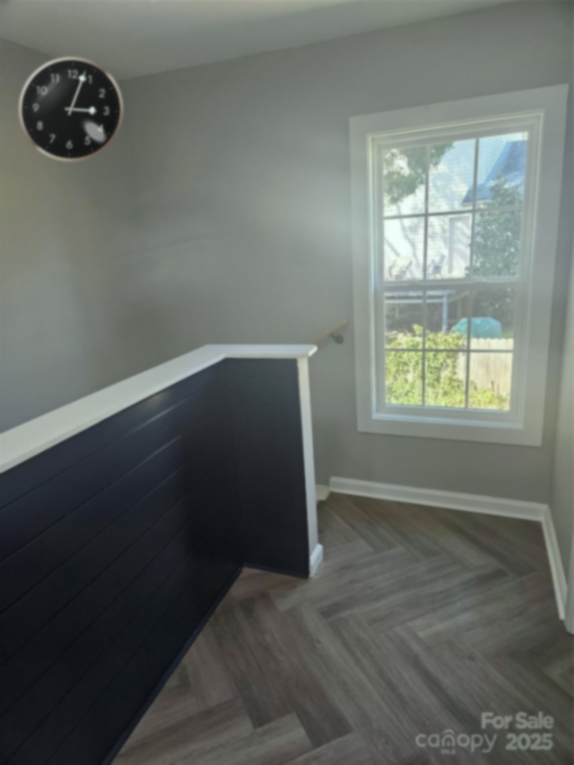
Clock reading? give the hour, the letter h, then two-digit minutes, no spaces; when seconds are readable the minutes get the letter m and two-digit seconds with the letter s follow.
3h03
